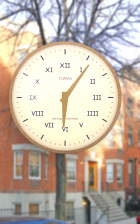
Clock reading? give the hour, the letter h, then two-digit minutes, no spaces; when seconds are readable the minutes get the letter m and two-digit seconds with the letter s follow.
6h06
